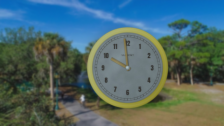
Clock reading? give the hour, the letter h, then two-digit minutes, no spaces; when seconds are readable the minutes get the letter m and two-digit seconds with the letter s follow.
9h59
